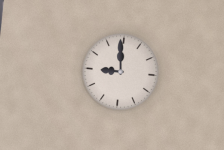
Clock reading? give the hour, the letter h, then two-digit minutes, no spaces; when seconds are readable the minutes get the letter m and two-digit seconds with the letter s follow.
8h59
